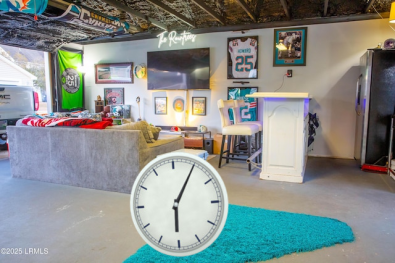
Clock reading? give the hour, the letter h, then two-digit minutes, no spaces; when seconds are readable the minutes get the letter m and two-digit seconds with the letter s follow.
6h05
